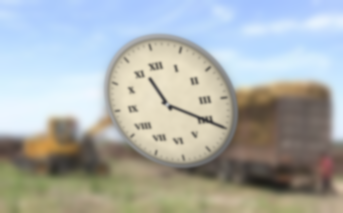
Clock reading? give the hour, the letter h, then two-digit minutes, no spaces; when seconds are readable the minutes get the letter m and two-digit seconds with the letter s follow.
11h20
